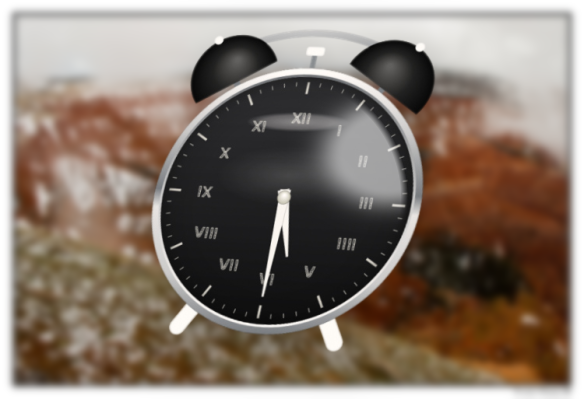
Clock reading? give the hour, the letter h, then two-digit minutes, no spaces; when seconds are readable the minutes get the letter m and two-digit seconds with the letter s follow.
5h30
